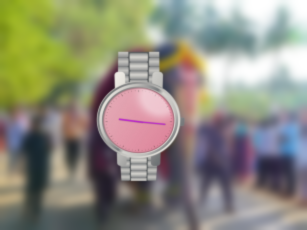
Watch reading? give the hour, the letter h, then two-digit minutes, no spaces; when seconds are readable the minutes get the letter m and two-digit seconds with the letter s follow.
9h16
